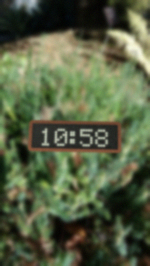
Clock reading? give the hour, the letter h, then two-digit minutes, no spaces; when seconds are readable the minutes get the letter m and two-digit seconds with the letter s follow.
10h58
